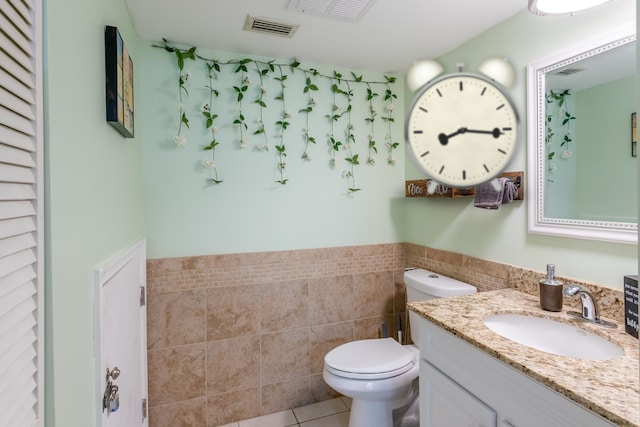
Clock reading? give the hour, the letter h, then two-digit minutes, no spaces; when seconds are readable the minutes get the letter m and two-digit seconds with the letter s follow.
8h16
